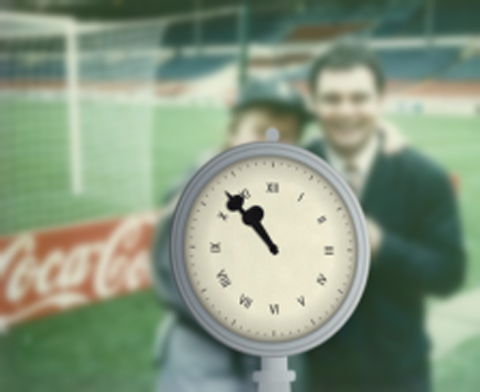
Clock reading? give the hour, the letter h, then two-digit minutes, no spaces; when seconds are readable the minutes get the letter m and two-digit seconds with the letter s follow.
10h53
